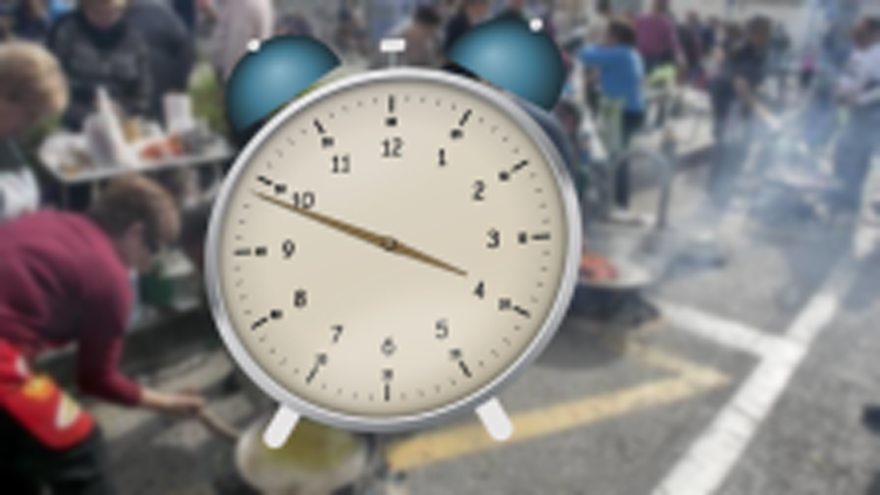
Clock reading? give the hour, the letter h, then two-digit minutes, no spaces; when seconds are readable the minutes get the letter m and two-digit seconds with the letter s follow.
3h49
